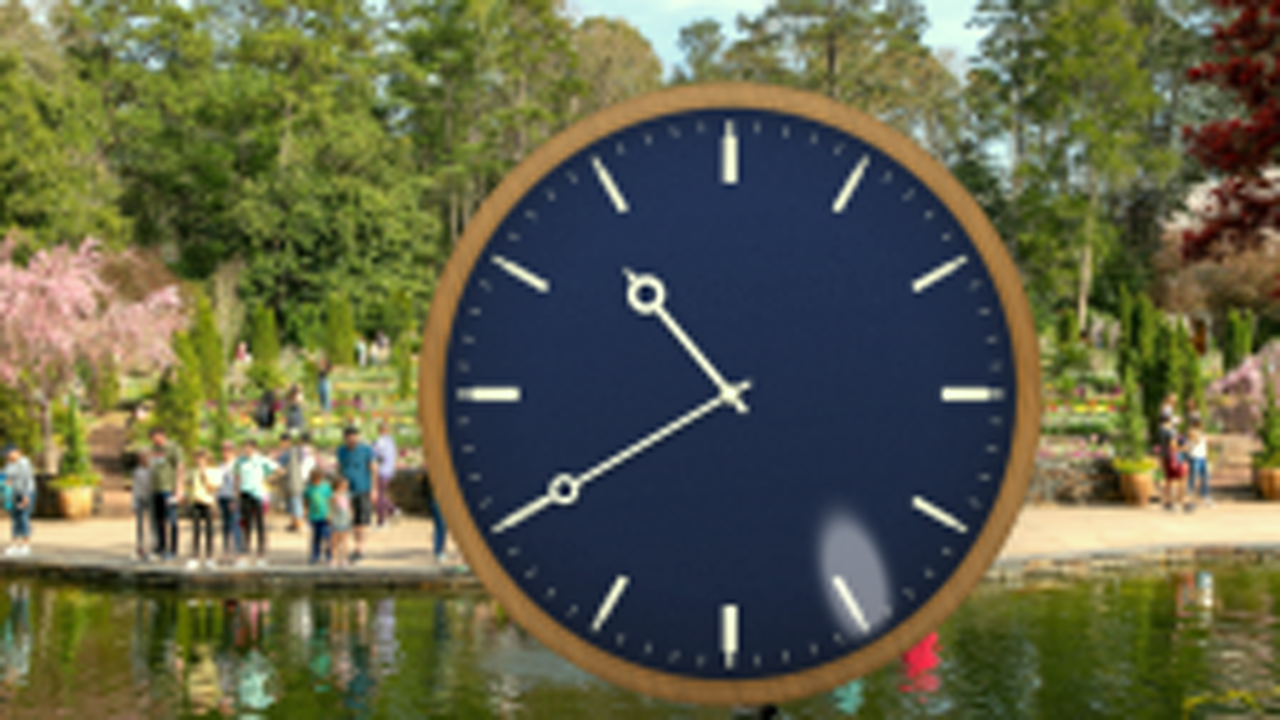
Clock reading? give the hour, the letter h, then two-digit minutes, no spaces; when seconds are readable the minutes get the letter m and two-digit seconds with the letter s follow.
10h40
